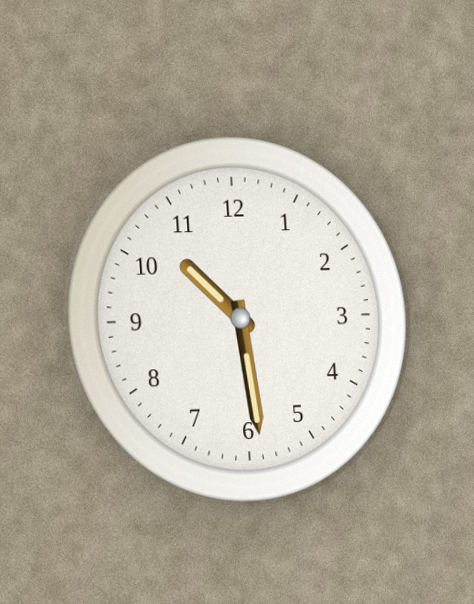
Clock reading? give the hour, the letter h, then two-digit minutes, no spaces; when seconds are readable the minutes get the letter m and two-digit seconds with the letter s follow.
10h29
